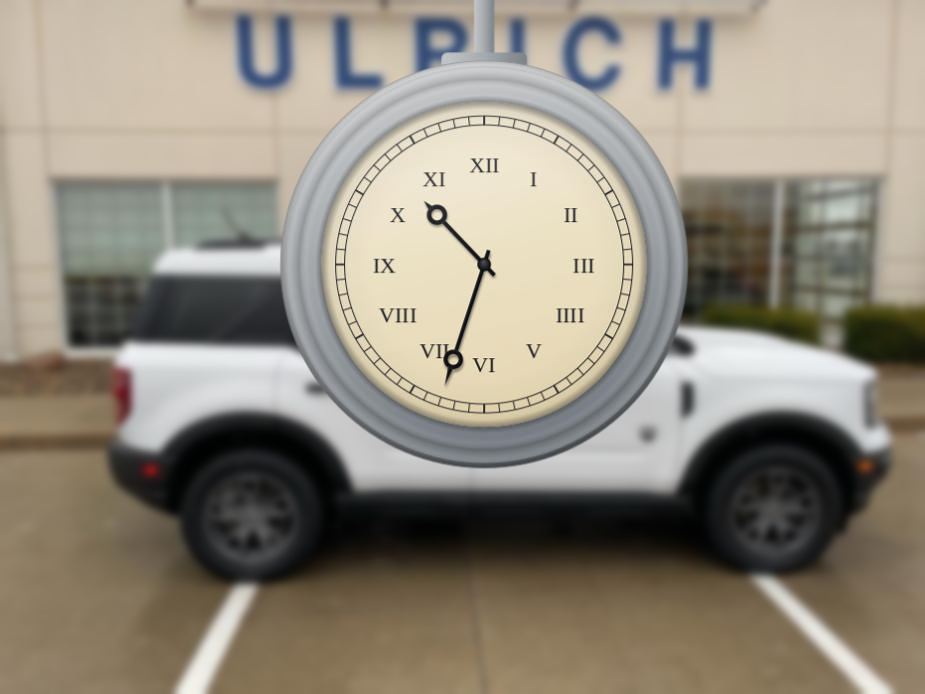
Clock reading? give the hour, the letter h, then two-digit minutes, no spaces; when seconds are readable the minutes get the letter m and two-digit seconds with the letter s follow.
10h33
